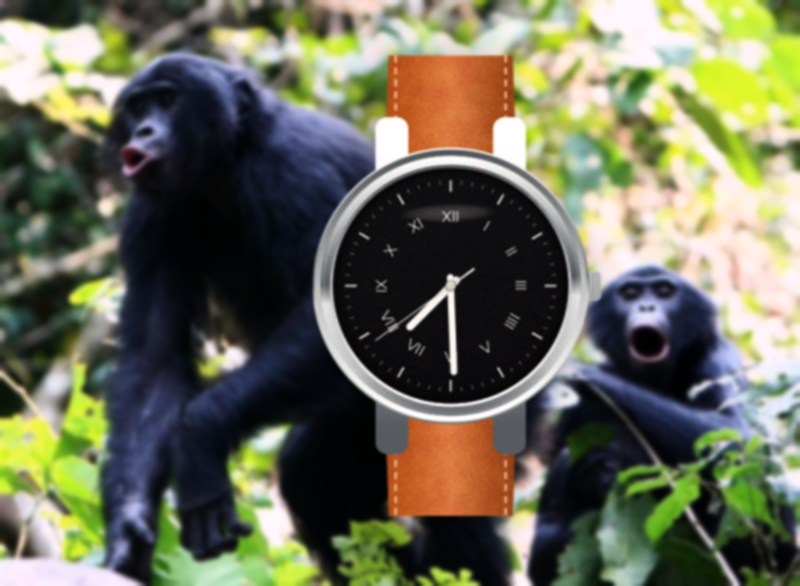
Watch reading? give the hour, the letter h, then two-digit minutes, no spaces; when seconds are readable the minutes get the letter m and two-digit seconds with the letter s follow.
7h29m39s
